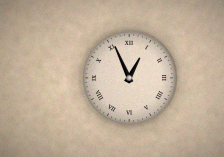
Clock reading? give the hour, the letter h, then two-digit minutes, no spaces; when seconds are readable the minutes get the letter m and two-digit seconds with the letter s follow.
12h56
